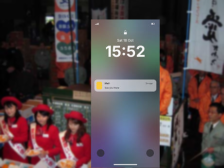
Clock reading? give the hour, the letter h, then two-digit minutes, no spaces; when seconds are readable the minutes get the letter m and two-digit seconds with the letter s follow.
15h52
